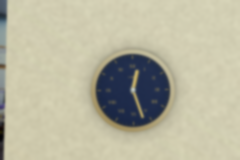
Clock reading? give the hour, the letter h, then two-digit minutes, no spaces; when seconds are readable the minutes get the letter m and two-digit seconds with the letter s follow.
12h27
